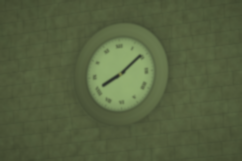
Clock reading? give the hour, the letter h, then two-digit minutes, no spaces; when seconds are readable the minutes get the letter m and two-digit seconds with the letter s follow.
8h09
